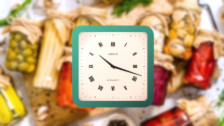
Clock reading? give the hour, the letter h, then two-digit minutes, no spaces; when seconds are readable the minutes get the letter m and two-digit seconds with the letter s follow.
10h18
